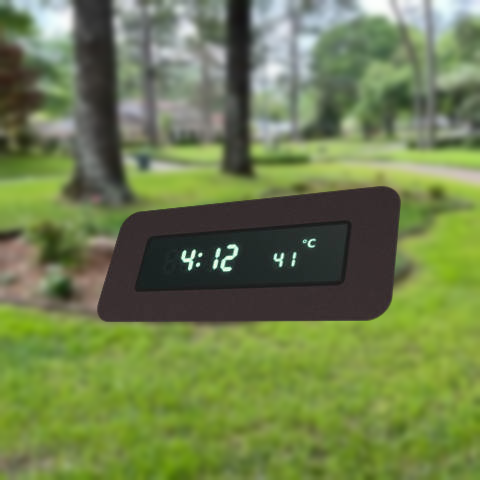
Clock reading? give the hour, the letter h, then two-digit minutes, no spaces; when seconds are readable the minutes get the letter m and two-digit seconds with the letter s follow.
4h12
